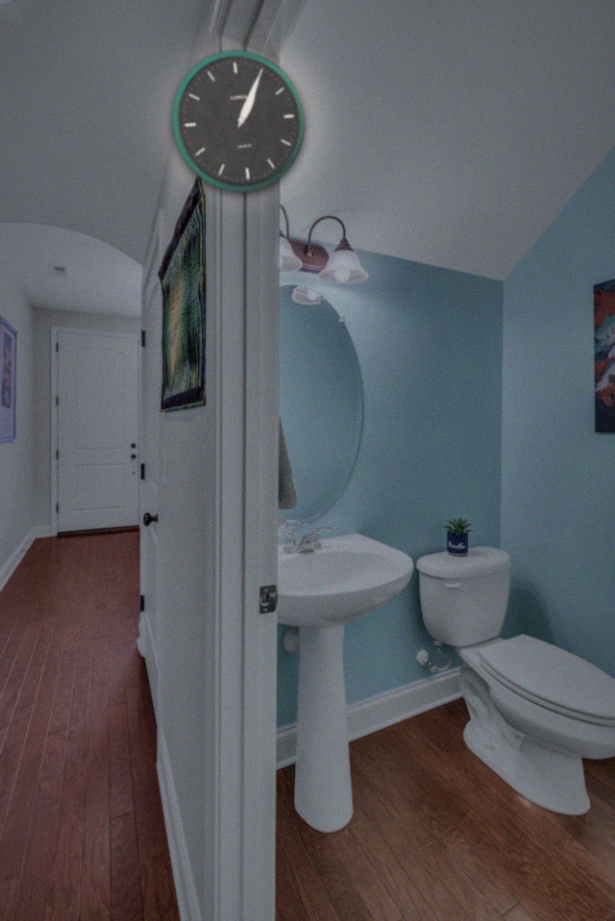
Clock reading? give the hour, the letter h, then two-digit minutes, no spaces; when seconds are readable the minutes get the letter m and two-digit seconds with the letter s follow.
1h05
